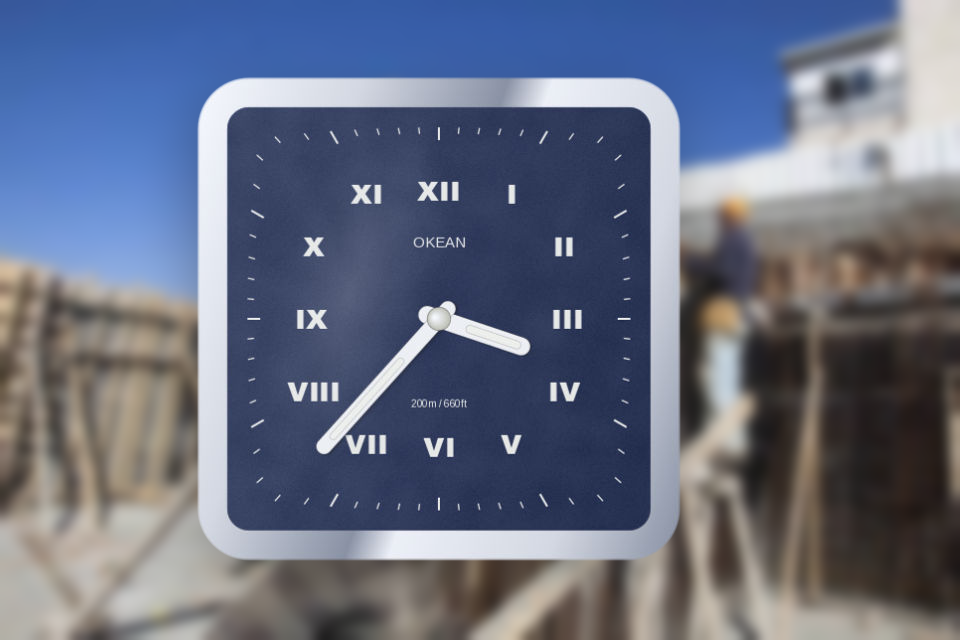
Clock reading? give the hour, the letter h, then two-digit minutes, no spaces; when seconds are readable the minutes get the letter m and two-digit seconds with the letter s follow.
3h37
